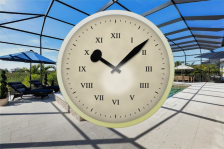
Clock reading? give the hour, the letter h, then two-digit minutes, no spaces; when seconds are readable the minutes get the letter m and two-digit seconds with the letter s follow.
10h08
